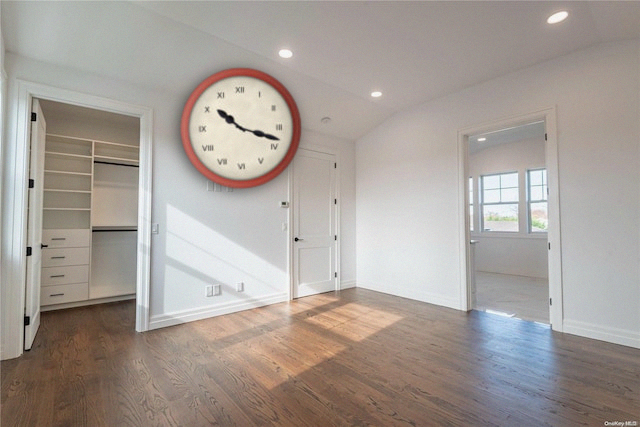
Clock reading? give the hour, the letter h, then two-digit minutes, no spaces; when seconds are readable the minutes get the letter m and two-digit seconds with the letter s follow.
10h18
